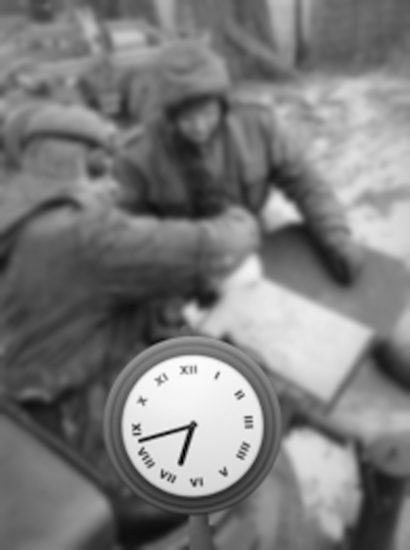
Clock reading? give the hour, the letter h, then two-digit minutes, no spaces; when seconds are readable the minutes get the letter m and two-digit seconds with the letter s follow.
6h43
